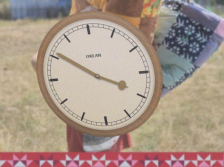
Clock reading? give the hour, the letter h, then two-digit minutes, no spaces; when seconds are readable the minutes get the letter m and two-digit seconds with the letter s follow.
3h51
